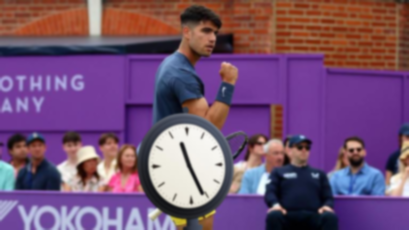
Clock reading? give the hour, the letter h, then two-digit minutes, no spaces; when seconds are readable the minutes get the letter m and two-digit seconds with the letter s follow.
11h26
